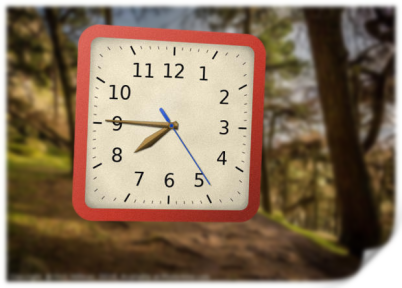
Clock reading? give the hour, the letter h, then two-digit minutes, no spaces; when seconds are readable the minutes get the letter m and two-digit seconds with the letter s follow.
7h45m24s
